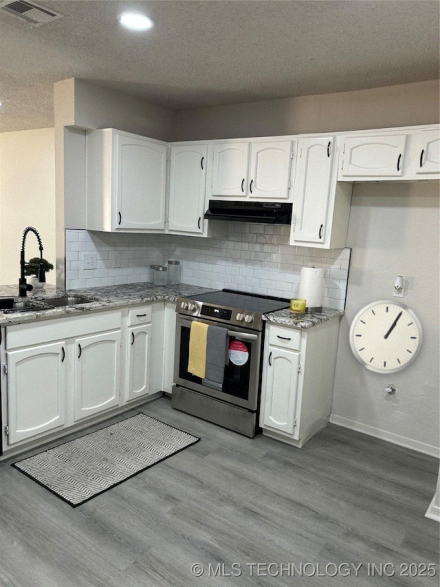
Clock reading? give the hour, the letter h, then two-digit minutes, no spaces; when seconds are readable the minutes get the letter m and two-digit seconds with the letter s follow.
1h05
